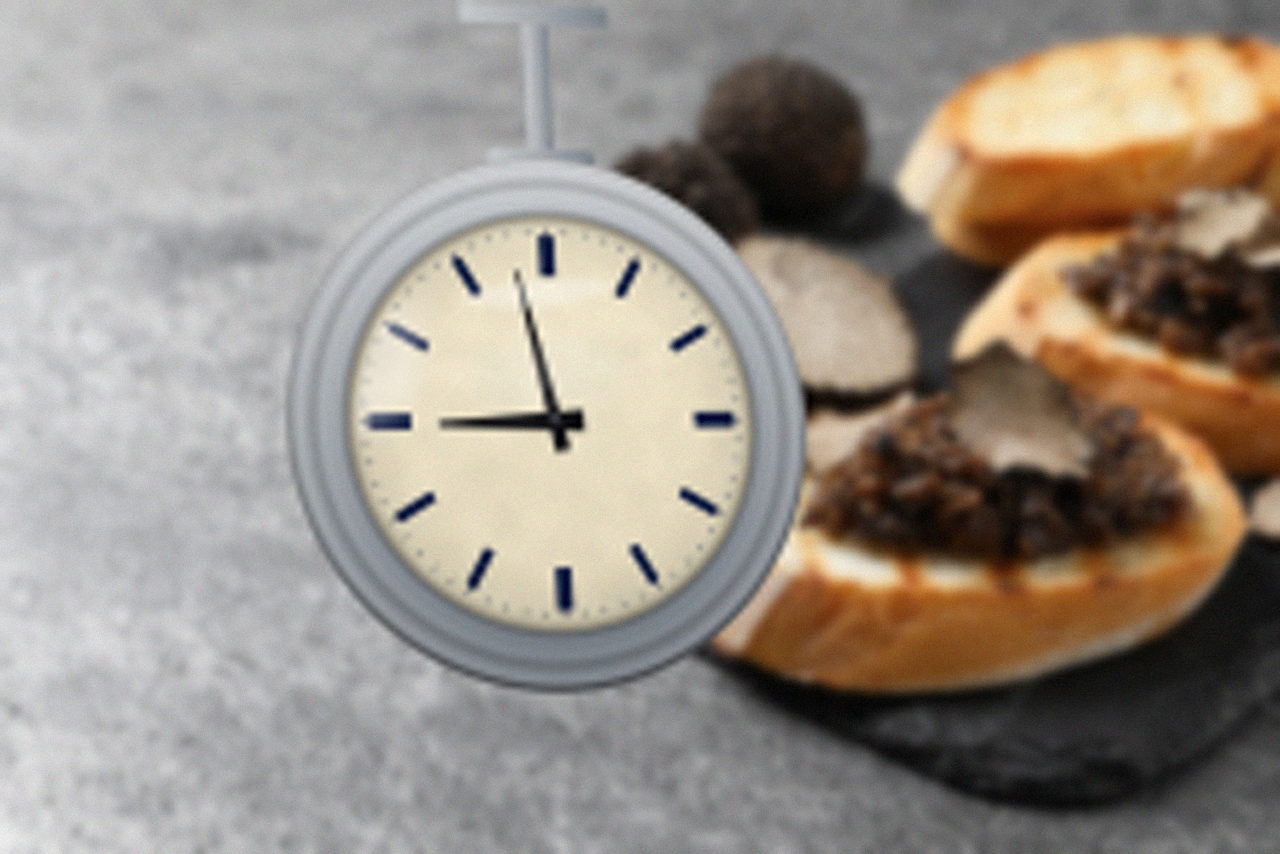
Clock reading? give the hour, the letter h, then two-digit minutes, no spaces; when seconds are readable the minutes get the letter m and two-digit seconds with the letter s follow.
8h58
